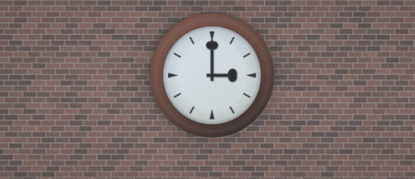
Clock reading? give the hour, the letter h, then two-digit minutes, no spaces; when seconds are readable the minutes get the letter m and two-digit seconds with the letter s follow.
3h00
